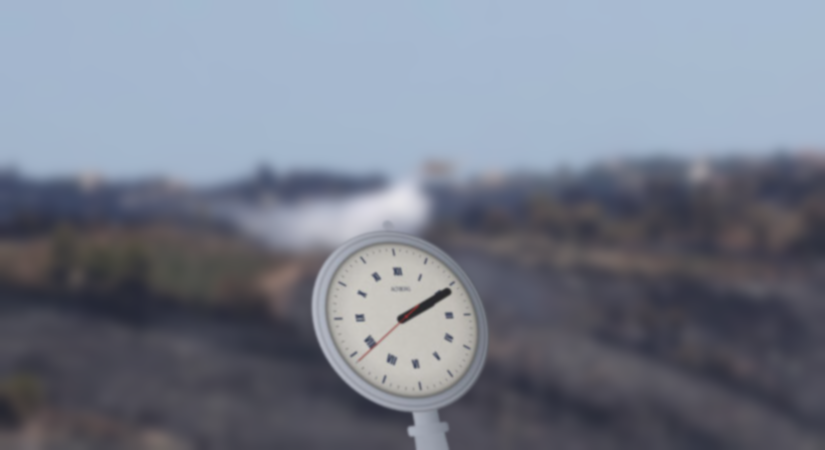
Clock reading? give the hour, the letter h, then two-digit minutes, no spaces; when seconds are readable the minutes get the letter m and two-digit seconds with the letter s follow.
2h10m39s
